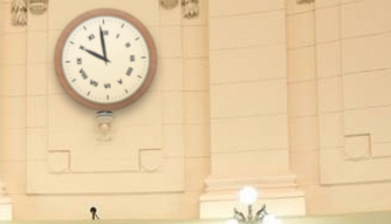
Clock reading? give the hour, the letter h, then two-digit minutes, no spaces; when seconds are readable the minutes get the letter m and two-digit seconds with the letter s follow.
9h59
